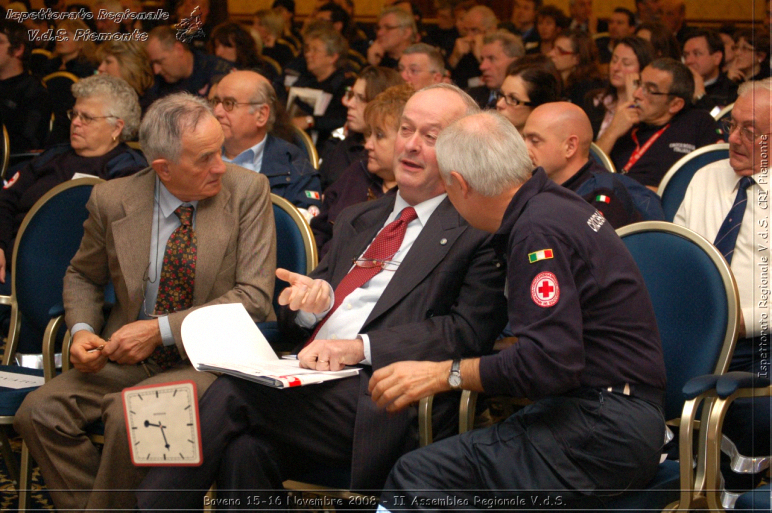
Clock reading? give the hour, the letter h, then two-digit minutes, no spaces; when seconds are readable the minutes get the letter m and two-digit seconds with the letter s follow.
9h28
